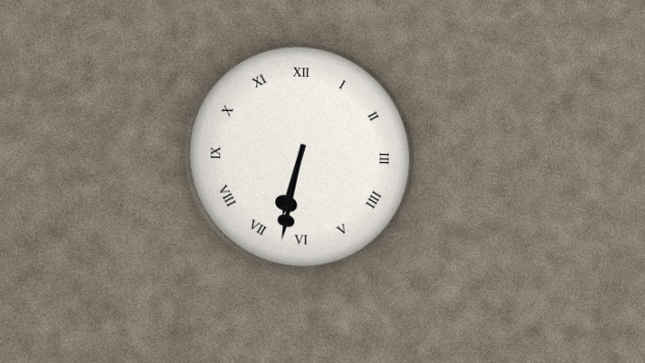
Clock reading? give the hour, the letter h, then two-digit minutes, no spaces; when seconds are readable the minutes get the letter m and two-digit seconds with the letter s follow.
6h32
